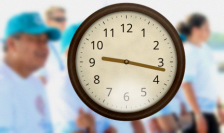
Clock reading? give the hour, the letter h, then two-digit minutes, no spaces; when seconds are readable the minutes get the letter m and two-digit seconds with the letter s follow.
9h17
